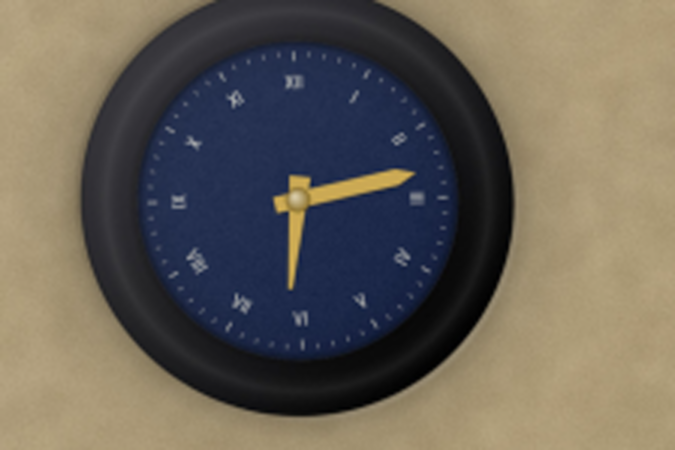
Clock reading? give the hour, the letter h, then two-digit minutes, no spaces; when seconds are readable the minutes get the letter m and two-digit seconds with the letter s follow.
6h13
